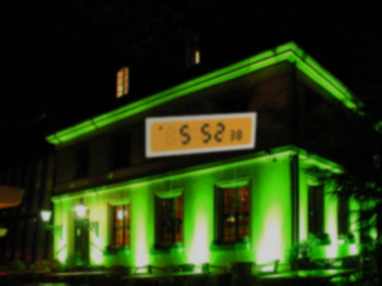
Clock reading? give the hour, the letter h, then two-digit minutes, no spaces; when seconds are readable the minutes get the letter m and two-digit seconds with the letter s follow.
5h52
